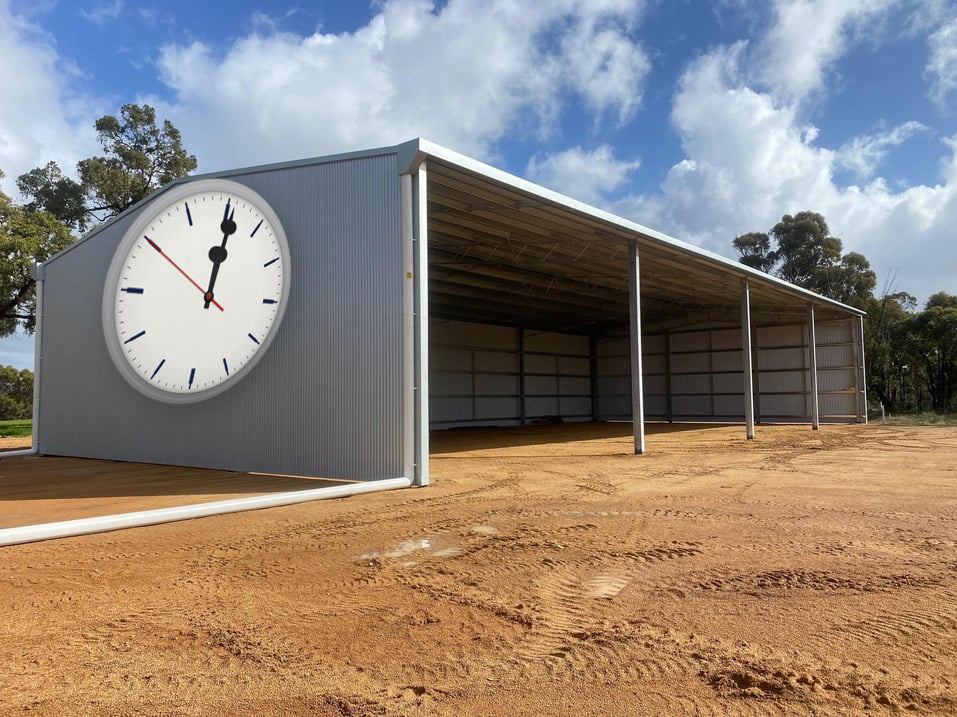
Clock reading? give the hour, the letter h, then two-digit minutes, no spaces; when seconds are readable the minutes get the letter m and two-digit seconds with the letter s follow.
12h00m50s
